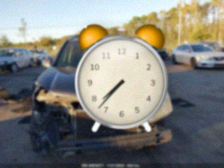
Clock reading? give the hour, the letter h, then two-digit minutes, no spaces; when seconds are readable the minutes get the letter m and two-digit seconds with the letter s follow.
7h37
